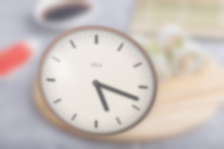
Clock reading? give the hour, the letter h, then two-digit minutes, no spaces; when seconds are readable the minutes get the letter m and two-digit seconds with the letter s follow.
5h18
